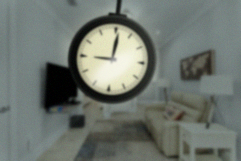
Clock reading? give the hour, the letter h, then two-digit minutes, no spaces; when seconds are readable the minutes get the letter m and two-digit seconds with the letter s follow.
9h01
